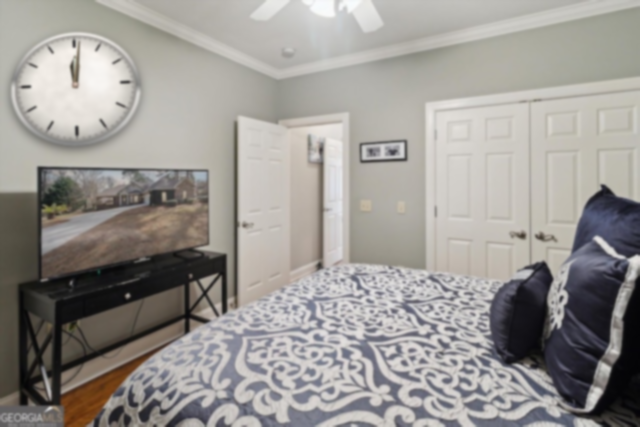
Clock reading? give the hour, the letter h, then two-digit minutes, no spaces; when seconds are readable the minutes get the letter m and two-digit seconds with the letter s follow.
12h01
